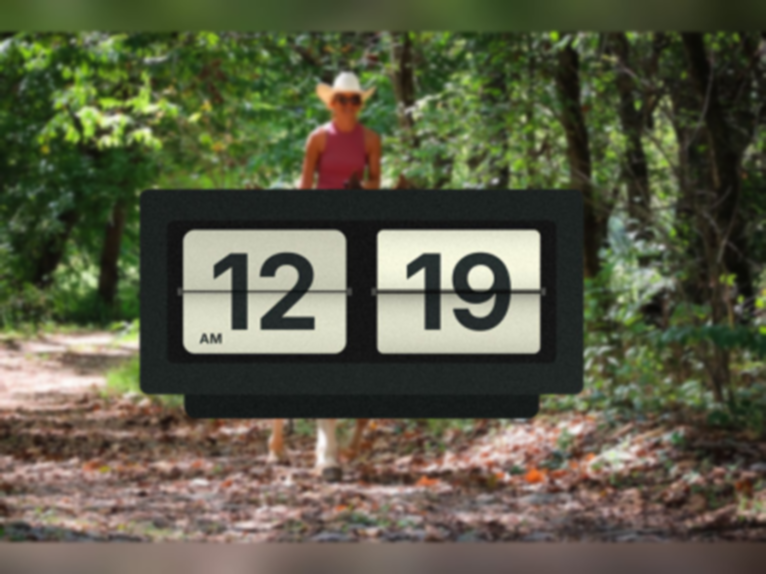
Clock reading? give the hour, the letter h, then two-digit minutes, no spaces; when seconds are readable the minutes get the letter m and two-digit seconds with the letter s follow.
12h19
